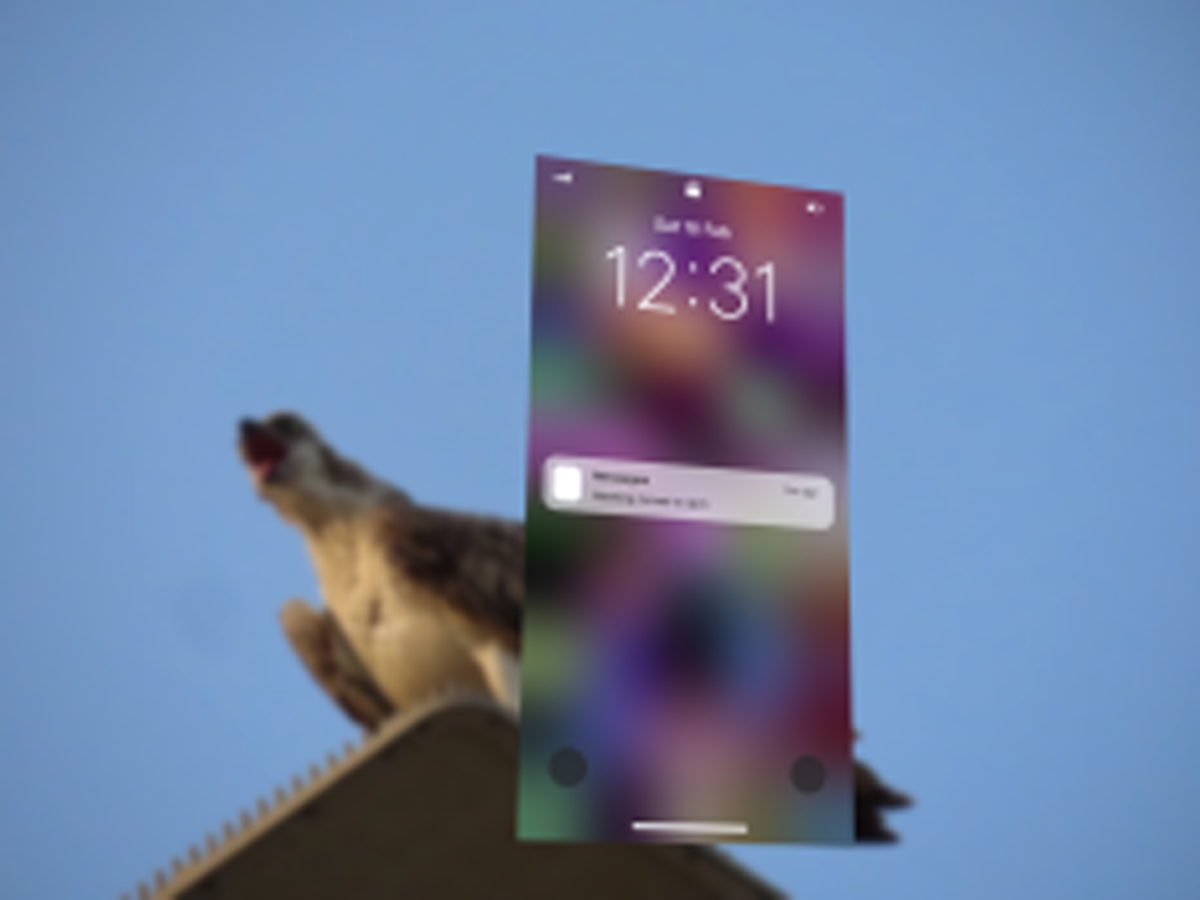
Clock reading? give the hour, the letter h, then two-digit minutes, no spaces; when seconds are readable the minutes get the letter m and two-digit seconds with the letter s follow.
12h31
